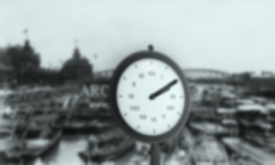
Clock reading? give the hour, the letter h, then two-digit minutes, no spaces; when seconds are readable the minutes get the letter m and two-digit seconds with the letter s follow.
2h10
